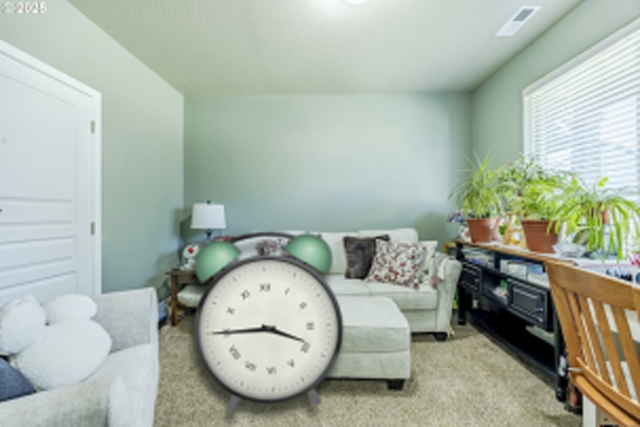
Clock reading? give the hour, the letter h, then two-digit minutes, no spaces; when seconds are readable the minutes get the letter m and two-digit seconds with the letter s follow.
3h45
